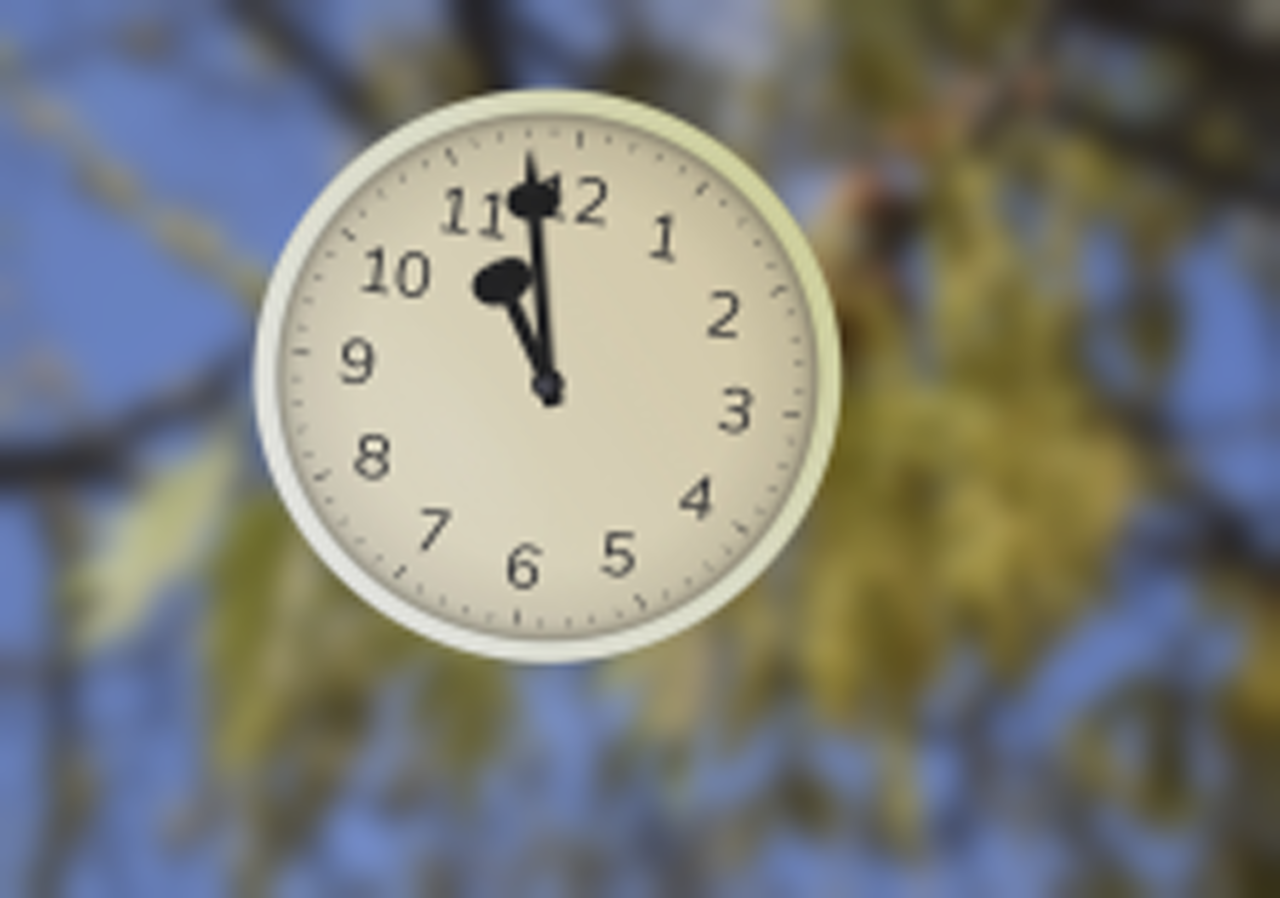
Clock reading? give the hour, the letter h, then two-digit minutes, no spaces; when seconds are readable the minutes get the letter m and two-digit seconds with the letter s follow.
10h58
